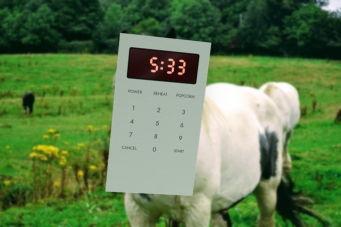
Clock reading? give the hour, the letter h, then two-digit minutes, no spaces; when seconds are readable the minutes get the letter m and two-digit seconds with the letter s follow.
5h33
